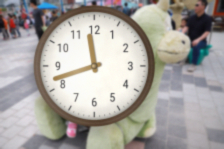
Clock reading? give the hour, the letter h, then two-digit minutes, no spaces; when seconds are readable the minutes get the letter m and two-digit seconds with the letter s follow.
11h42
